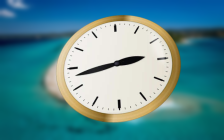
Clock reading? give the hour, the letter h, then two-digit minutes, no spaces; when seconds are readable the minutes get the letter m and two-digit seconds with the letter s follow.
2h43
